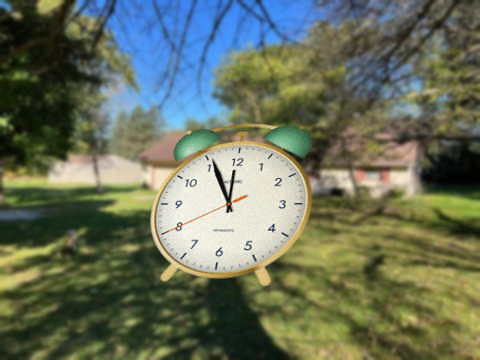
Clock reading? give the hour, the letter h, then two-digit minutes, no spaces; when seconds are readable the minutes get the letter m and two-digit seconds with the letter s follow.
11h55m40s
